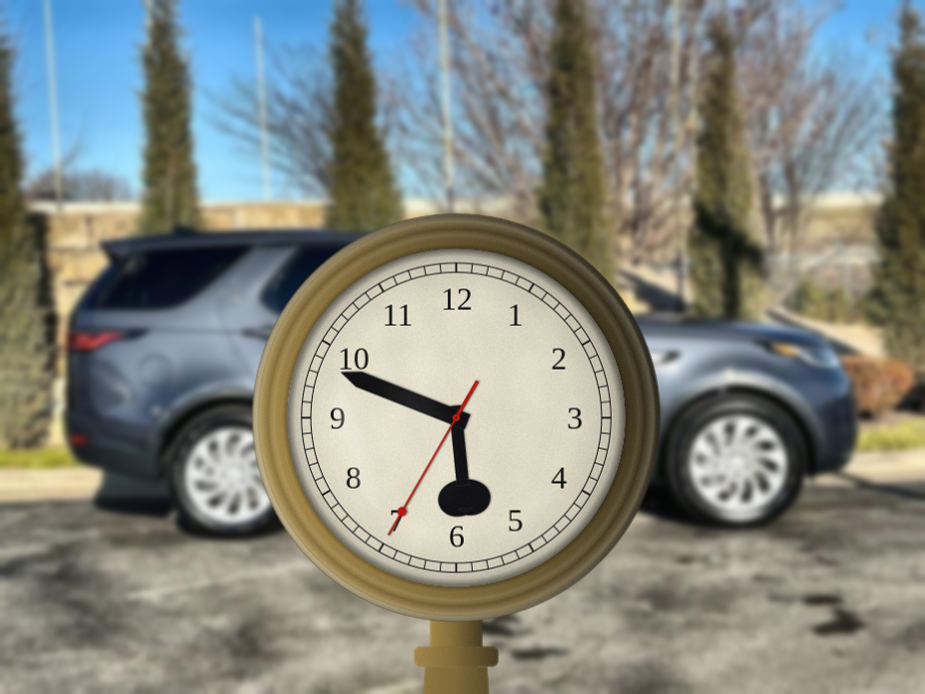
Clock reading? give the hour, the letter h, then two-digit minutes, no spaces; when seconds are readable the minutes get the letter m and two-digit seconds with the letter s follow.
5h48m35s
